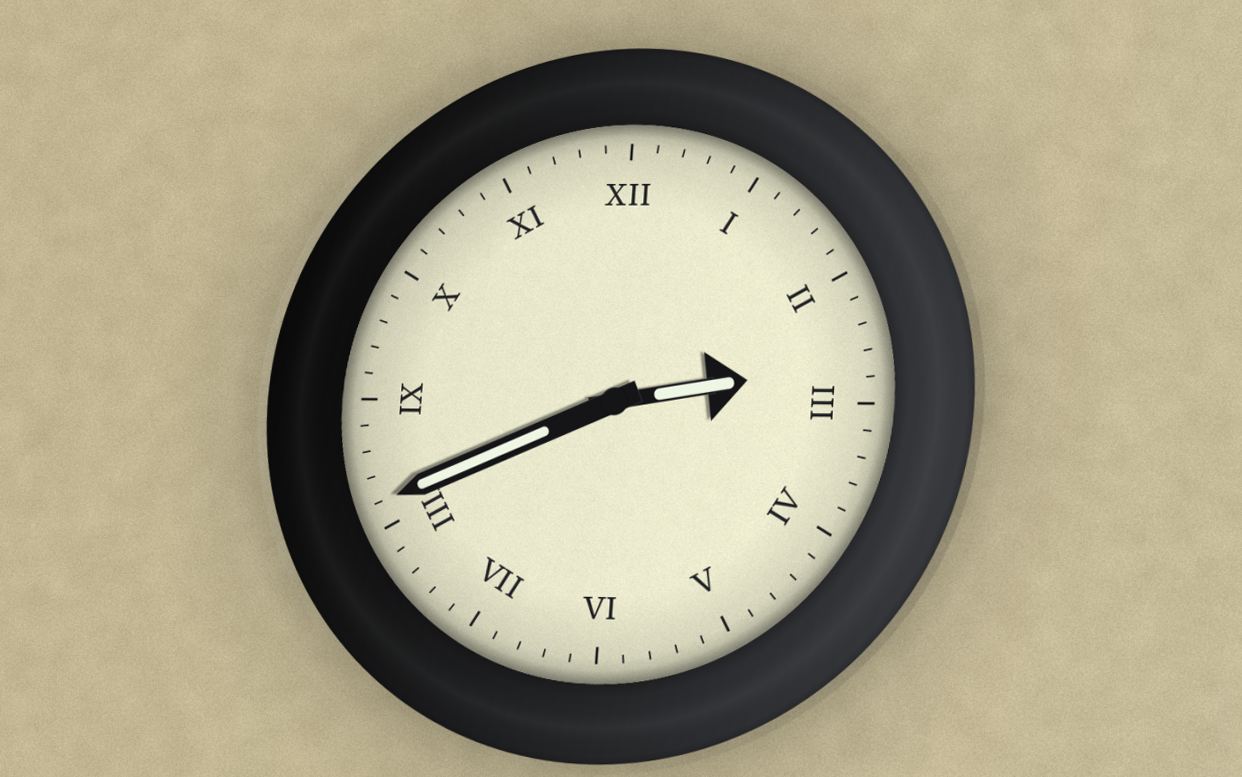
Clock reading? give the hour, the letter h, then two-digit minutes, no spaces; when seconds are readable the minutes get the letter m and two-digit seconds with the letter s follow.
2h41
